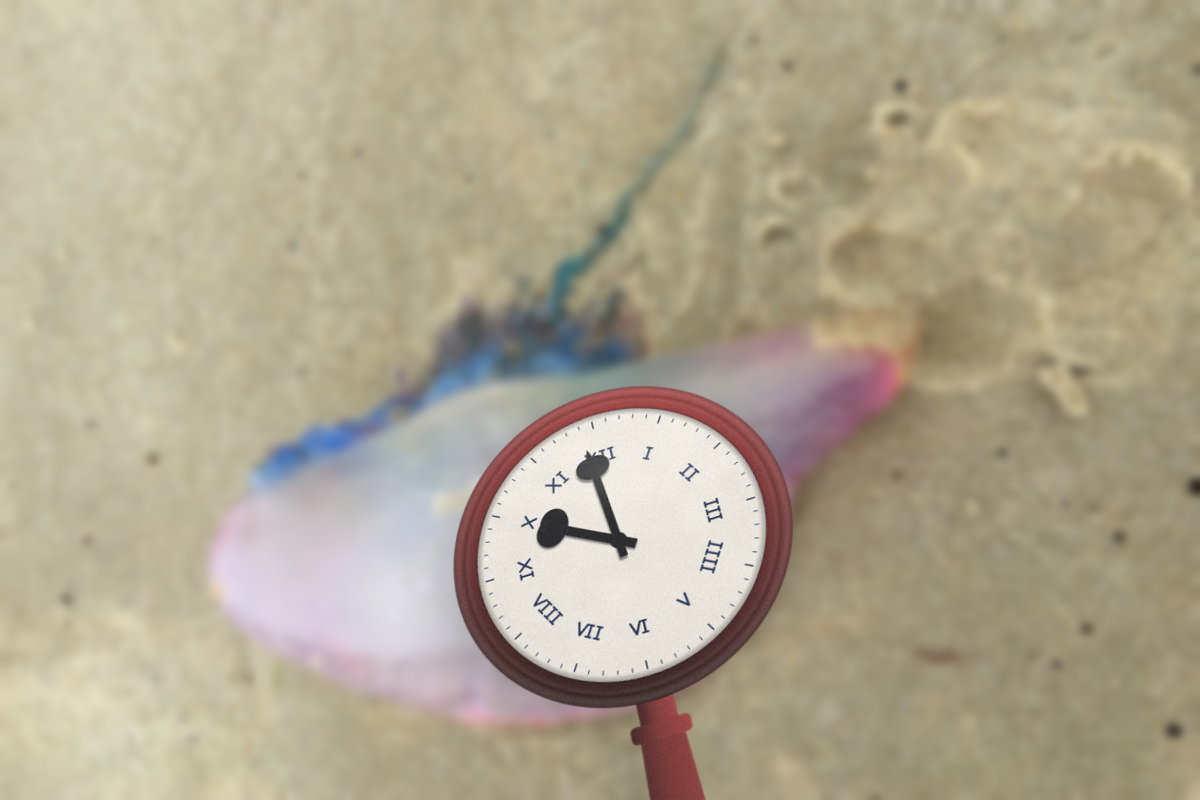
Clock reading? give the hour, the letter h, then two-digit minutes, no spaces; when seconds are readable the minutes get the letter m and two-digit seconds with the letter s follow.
9h59
